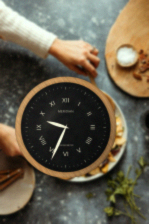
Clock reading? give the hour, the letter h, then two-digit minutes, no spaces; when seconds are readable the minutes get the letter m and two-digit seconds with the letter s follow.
9h34
